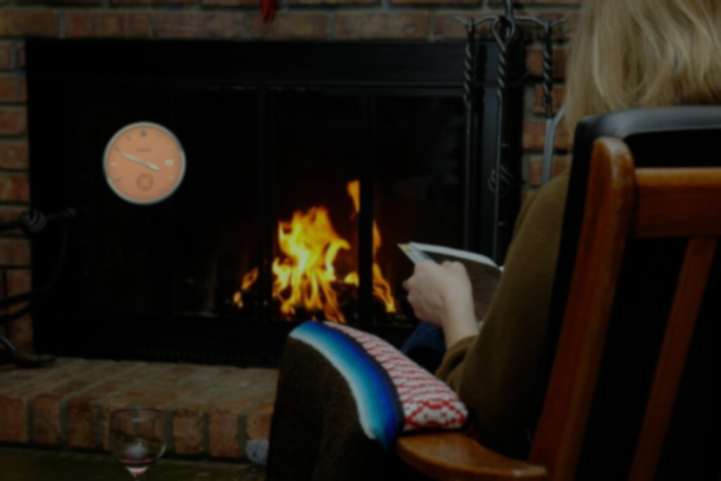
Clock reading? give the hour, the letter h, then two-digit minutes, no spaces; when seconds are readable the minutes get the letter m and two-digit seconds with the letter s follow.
3h49
